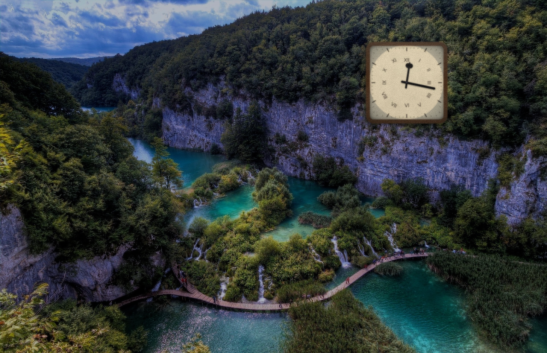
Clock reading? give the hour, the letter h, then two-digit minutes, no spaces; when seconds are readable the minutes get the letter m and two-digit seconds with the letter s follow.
12h17
